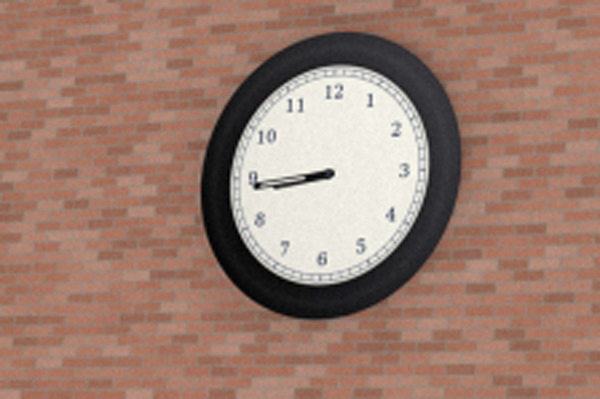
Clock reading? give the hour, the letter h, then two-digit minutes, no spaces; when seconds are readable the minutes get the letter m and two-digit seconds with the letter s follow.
8h44
